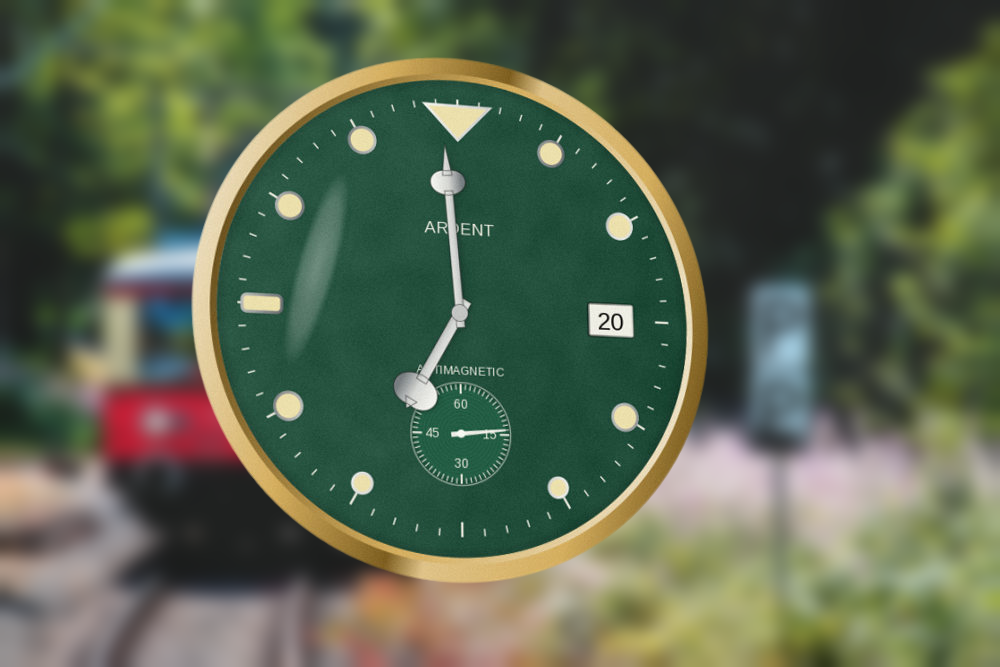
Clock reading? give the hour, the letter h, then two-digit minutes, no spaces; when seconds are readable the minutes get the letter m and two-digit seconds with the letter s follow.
6h59m14s
